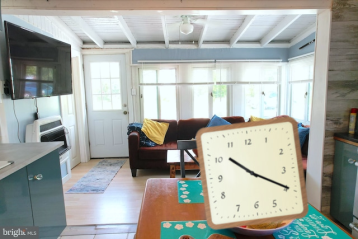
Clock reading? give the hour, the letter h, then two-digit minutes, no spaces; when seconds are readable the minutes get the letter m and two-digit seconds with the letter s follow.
10h20
